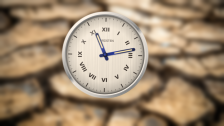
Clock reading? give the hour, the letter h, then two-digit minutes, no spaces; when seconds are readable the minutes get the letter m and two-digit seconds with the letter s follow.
11h13
